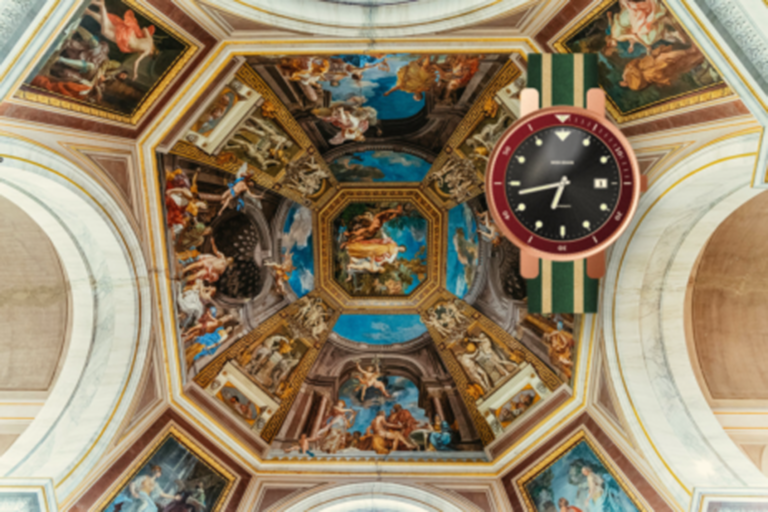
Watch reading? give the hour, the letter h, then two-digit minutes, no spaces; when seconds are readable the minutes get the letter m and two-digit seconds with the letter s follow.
6h43
